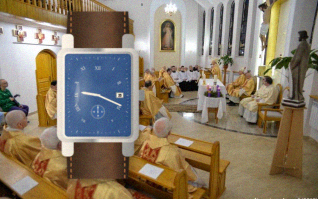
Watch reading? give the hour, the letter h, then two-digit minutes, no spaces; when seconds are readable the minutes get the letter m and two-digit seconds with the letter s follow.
9h19
